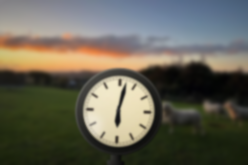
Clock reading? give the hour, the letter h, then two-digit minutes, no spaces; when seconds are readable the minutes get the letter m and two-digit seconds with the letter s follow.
6h02
